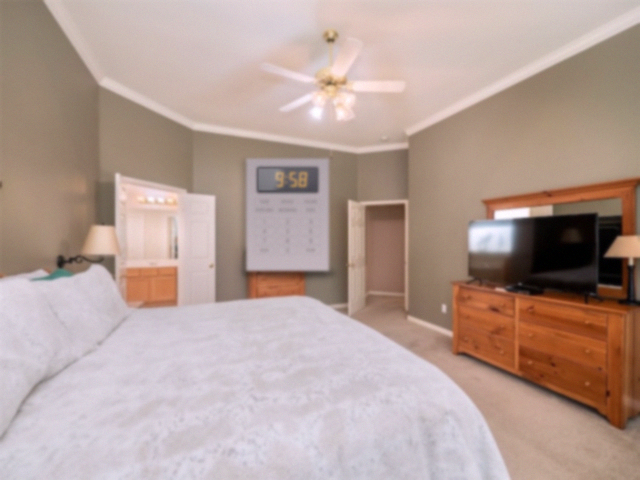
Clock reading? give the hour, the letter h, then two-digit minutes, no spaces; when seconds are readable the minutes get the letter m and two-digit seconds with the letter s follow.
9h58
